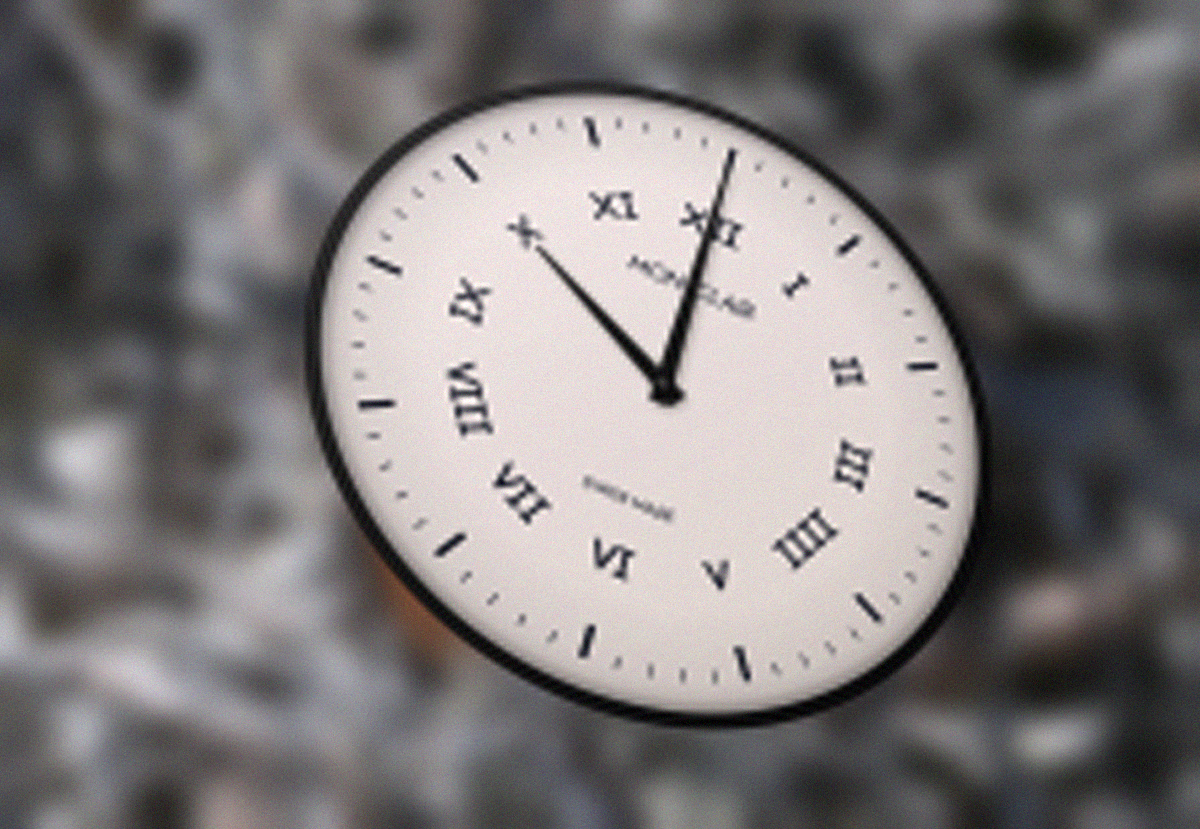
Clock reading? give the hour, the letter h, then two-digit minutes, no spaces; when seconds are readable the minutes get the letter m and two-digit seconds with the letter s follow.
10h00
